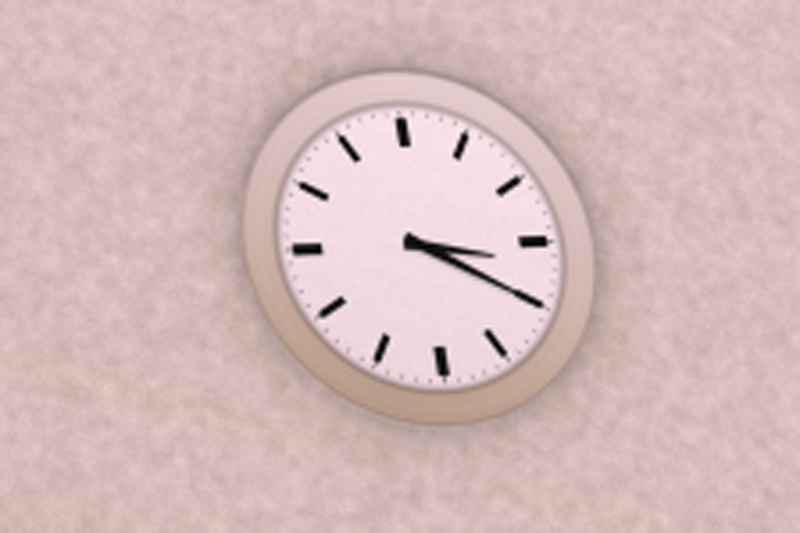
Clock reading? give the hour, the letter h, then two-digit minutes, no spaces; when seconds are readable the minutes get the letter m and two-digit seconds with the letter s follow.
3h20
